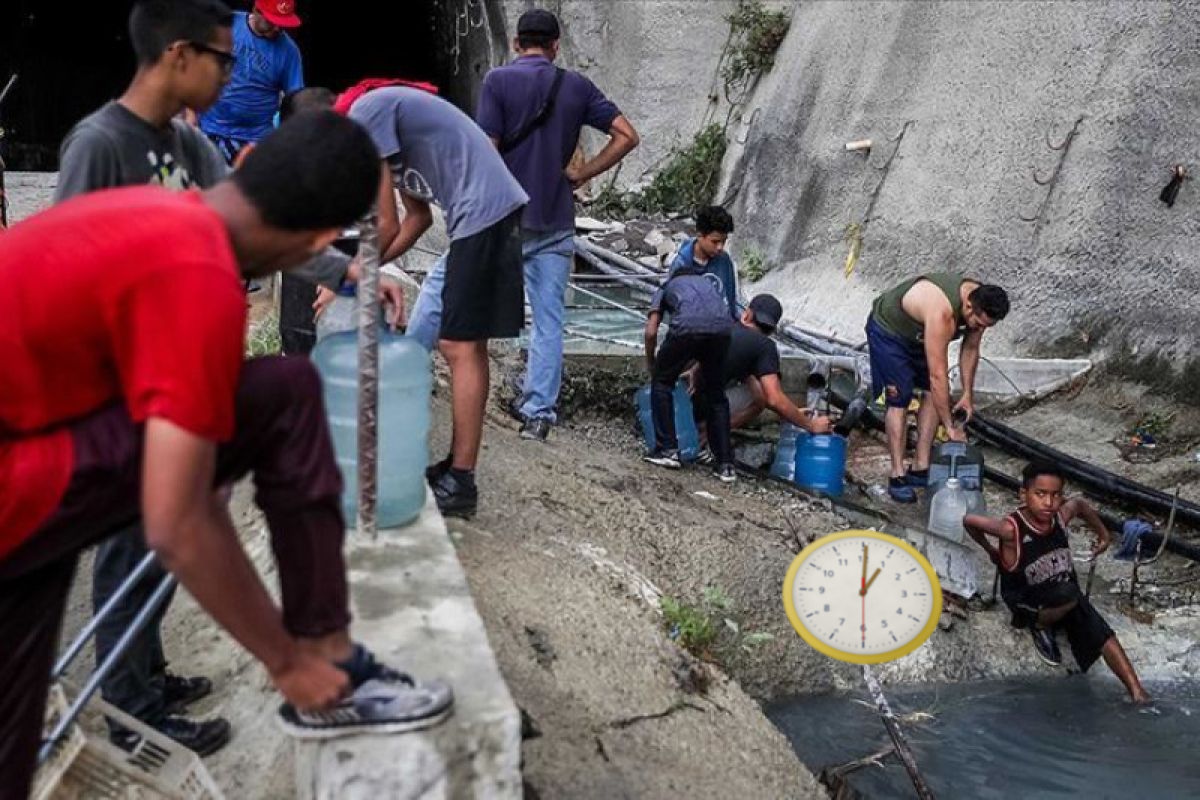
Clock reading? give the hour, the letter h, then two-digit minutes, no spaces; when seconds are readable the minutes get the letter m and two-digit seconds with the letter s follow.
1h00m30s
